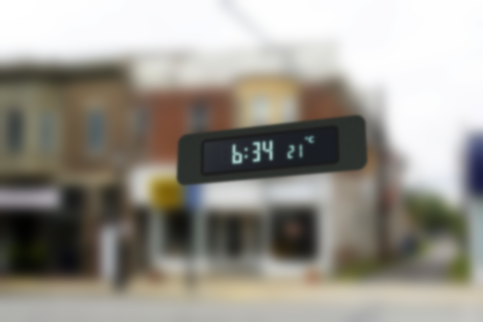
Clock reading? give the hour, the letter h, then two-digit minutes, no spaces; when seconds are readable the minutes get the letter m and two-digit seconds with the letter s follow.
6h34
